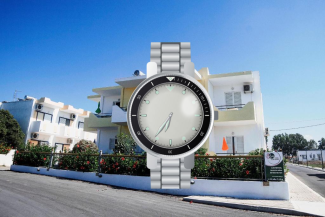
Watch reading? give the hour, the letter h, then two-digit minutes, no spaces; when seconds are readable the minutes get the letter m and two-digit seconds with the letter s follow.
6h36
